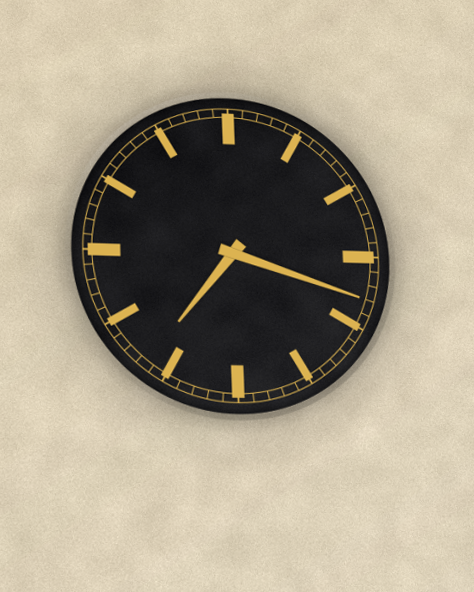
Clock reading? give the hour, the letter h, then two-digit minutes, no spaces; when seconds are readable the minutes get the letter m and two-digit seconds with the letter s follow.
7h18
